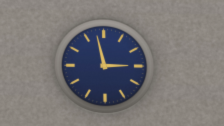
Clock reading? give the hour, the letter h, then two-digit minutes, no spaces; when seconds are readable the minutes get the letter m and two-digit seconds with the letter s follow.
2h58
